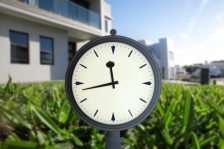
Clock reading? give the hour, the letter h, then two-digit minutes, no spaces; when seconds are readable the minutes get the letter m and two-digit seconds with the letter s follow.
11h43
